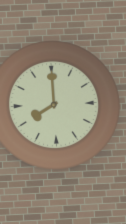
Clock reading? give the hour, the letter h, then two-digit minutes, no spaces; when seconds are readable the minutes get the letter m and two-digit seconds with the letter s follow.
8h00
